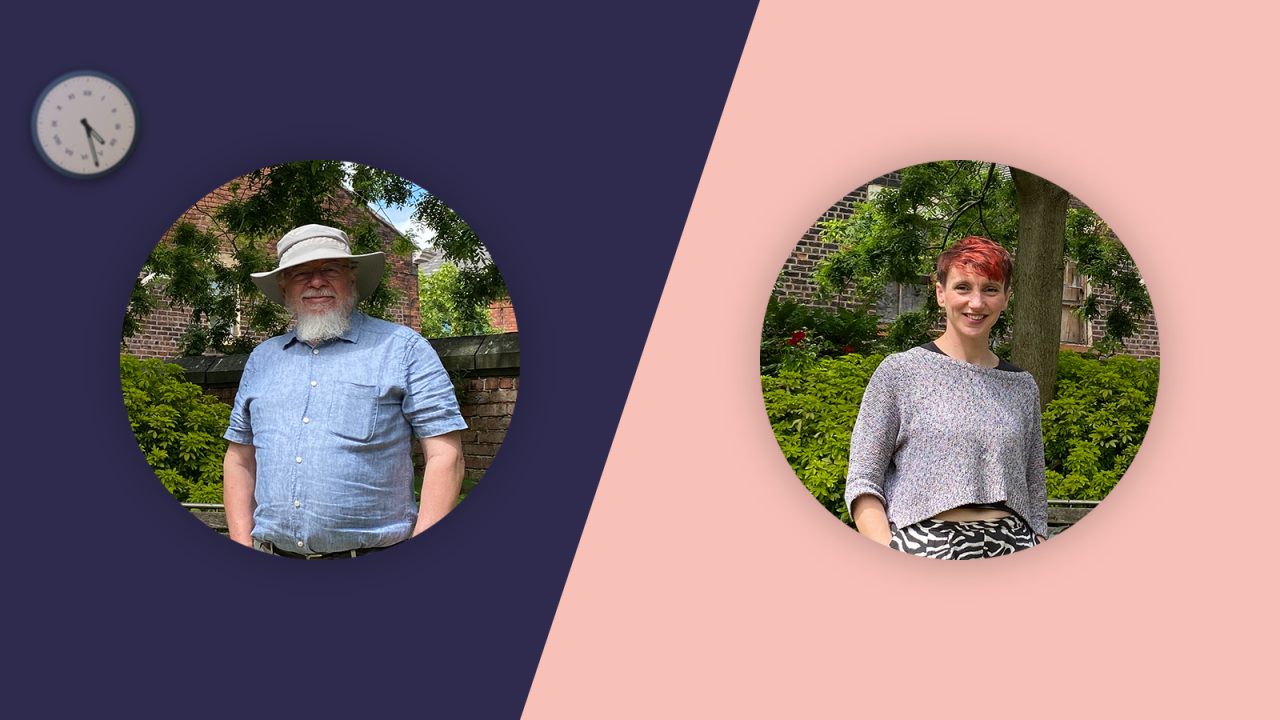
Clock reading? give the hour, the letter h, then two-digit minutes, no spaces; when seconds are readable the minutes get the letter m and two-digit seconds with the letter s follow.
4h27
